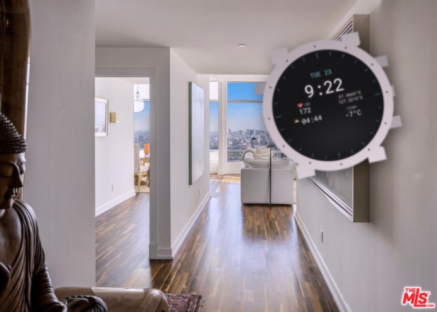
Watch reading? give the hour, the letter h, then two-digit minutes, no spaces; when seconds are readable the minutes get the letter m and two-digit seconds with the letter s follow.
9h22
